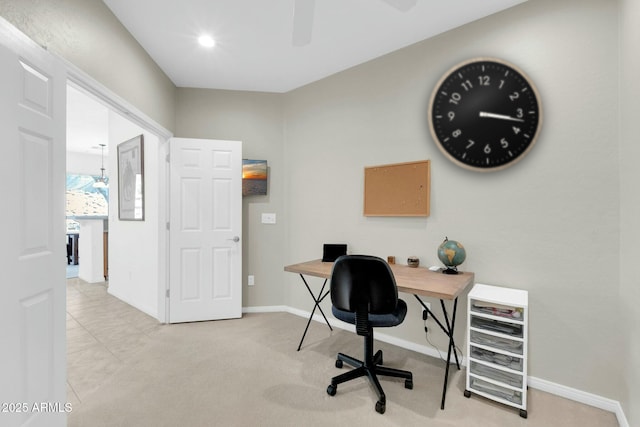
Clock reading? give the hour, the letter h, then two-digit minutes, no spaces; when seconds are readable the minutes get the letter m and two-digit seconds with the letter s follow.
3h17
